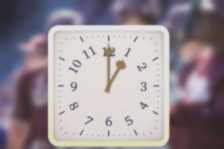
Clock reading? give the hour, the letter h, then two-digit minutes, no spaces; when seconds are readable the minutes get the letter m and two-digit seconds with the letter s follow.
1h00
